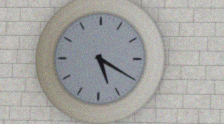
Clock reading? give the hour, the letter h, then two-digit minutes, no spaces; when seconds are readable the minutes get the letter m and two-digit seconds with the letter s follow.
5h20
